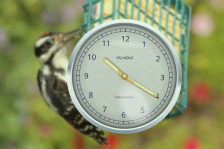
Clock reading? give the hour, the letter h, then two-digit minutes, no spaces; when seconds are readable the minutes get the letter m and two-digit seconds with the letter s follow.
10h20
